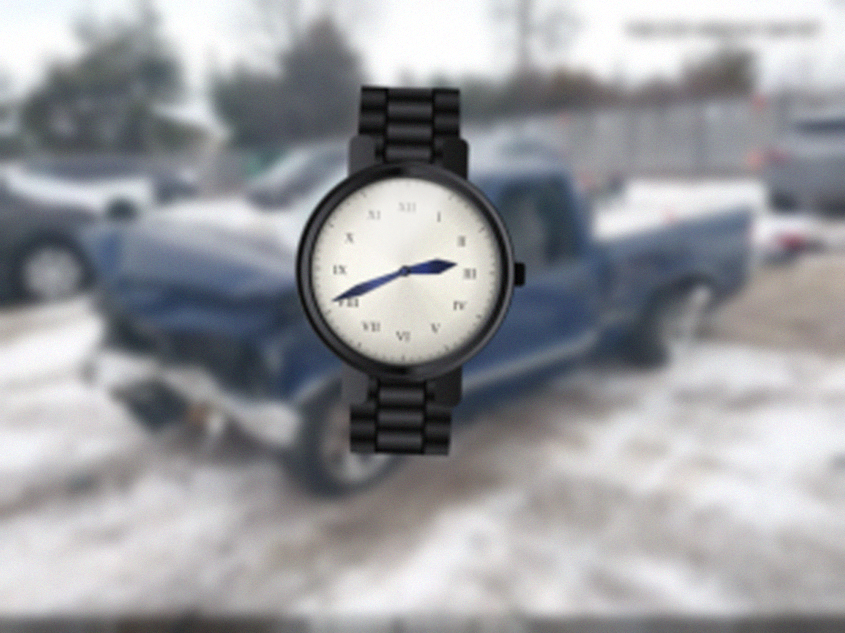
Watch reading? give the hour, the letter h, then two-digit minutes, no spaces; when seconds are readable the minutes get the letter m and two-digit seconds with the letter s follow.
2h41
